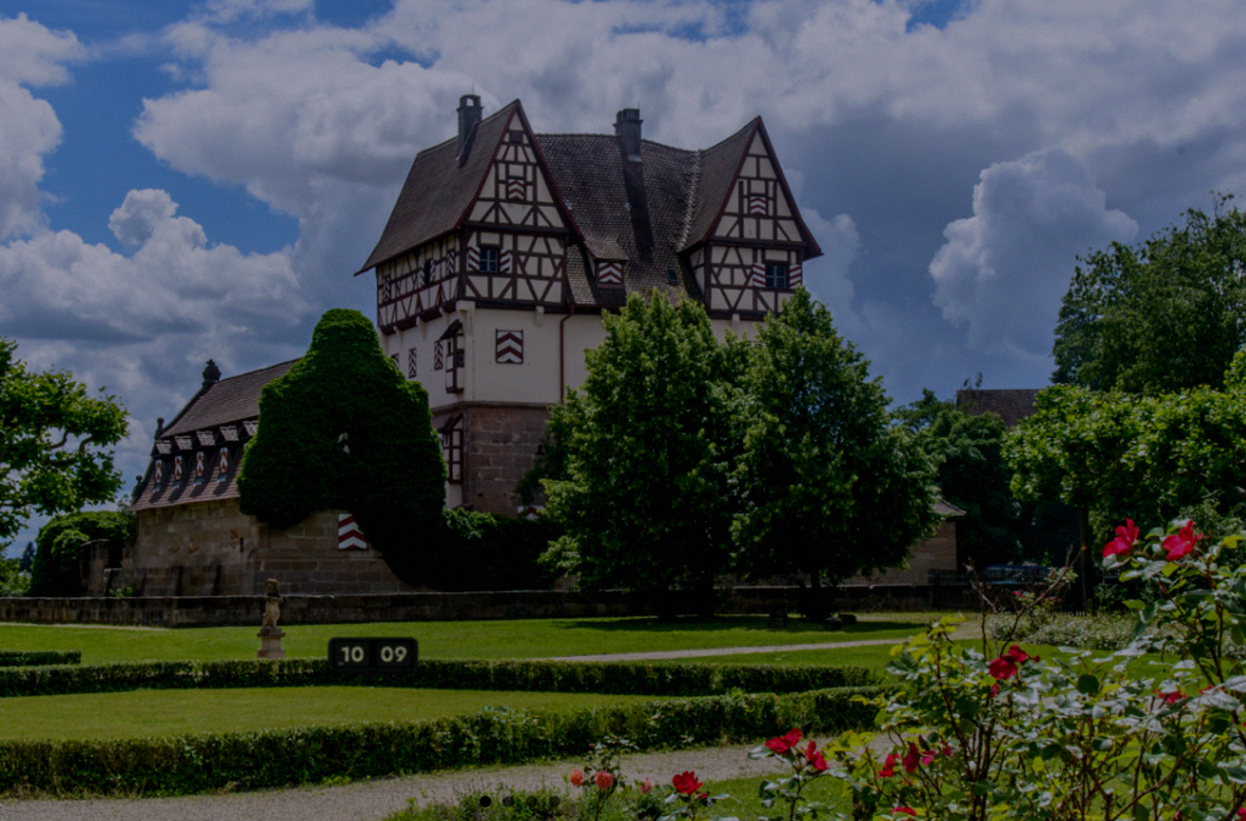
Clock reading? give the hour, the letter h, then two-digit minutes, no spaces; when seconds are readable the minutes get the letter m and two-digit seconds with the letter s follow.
10h09
